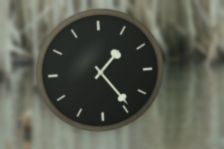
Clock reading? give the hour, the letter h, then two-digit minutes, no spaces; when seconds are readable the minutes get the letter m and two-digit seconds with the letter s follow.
1h24
